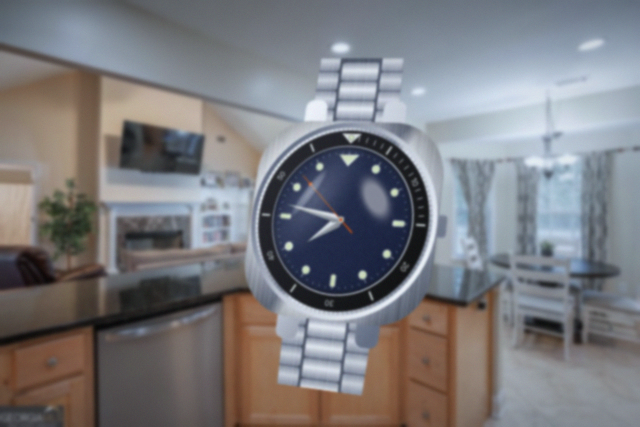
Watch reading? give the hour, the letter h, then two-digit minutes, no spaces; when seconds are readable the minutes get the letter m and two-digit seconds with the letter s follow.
7h46m52s
